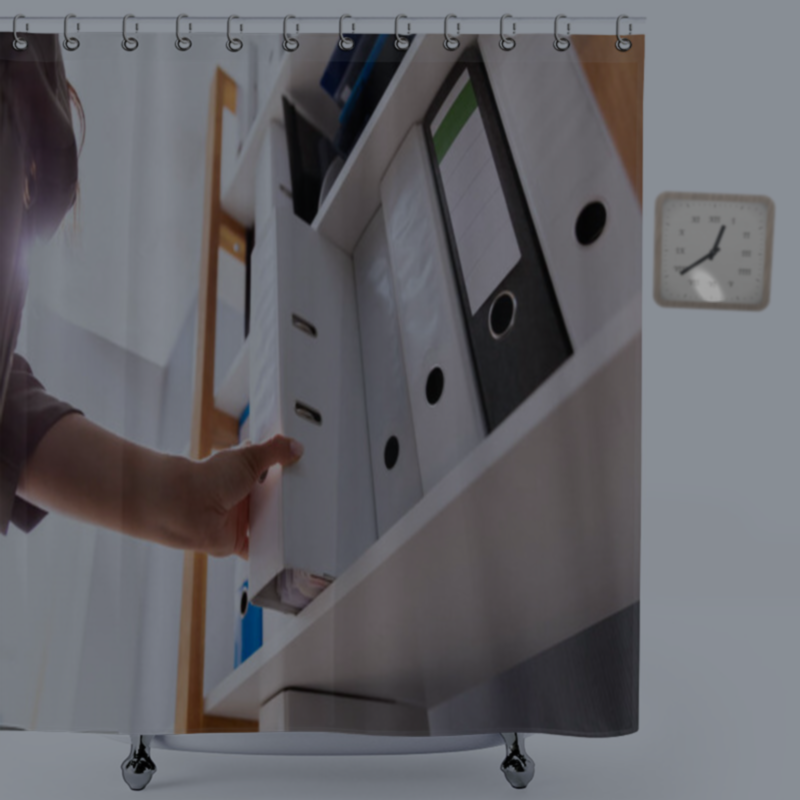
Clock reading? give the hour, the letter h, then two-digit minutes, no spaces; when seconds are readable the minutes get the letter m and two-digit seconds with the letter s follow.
12h39
